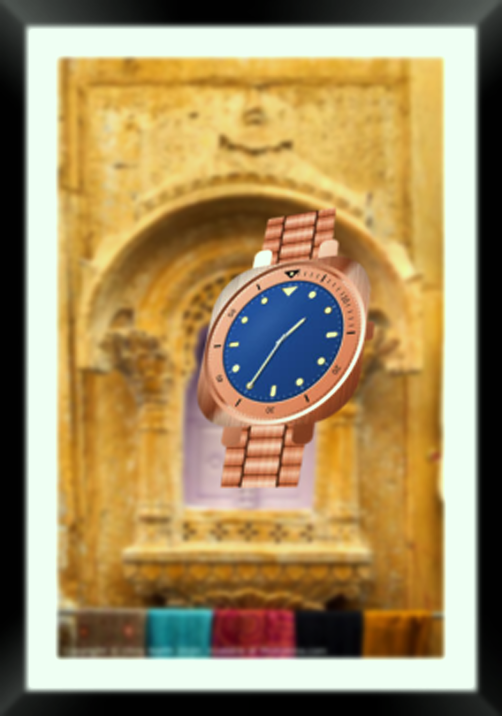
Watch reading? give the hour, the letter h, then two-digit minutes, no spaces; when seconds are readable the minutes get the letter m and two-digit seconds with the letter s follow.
1h35
